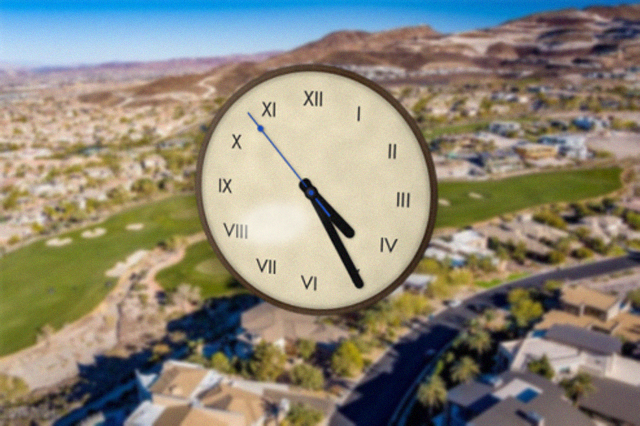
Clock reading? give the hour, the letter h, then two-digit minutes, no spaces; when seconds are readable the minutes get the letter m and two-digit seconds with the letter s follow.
4h24m53s
